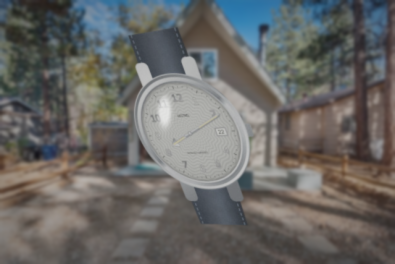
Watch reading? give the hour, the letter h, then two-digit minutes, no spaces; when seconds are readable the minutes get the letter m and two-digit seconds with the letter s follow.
8h11
